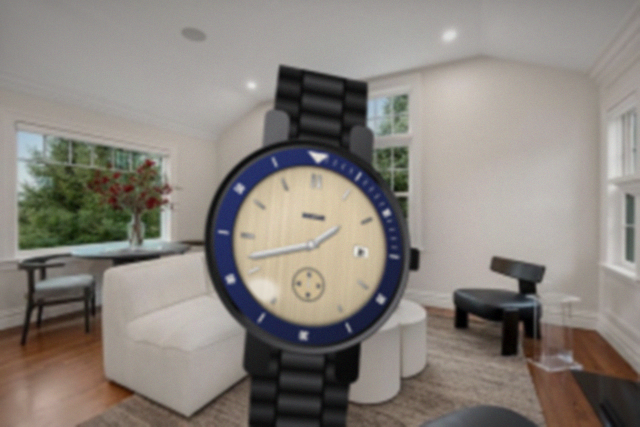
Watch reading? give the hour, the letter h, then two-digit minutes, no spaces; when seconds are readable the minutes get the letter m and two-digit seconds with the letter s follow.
1h42
